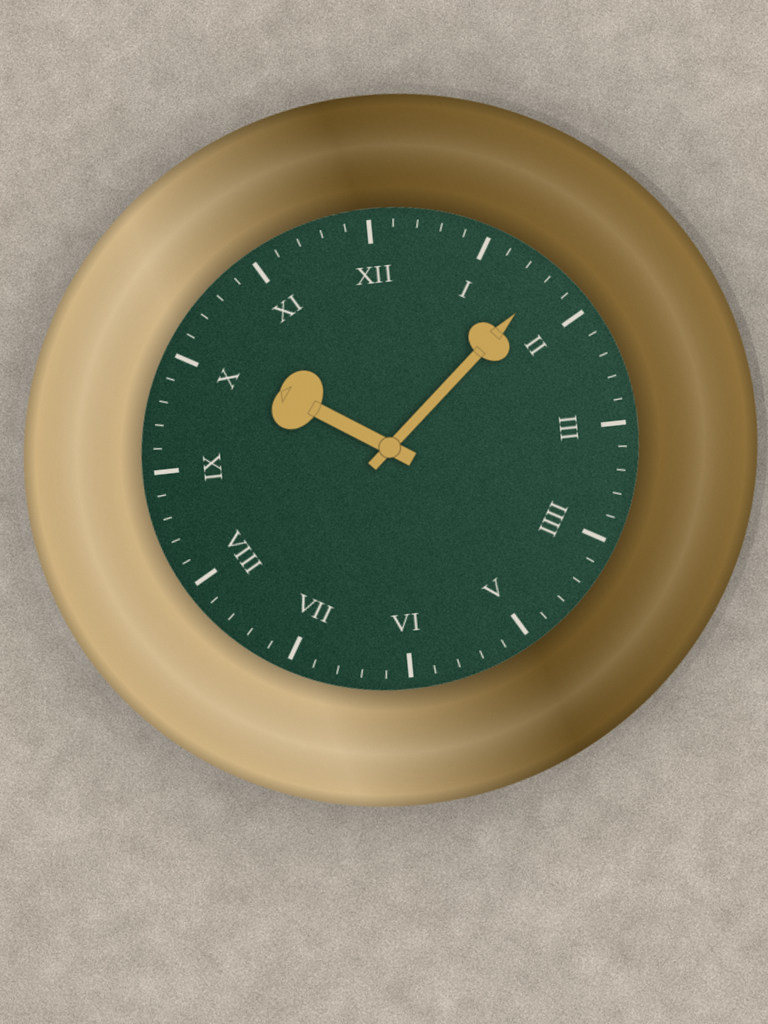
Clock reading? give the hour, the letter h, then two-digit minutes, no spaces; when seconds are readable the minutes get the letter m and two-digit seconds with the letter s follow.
10h08
